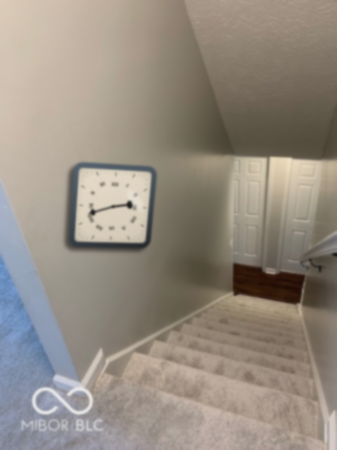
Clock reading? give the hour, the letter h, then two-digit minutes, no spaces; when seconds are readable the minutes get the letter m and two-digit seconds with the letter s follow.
2h42
